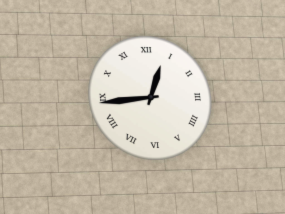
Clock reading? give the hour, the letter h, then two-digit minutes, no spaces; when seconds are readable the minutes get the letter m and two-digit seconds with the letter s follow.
12h44
